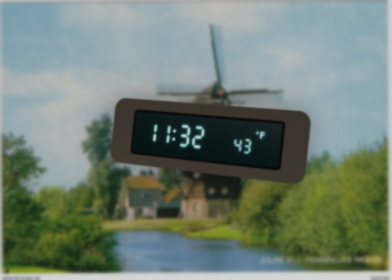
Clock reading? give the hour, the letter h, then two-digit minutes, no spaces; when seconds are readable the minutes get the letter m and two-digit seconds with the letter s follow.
11h32
